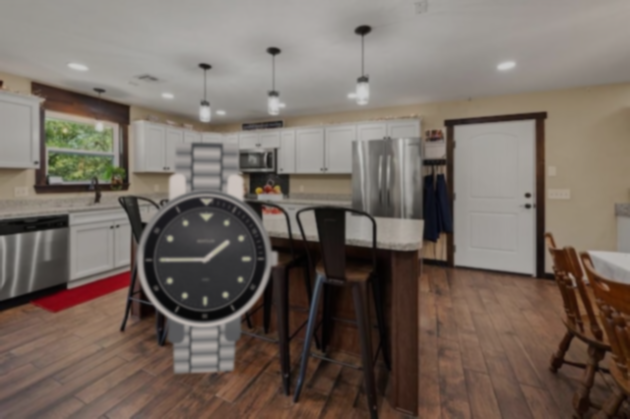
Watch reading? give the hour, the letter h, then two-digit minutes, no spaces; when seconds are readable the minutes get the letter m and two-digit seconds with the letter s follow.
1h45
